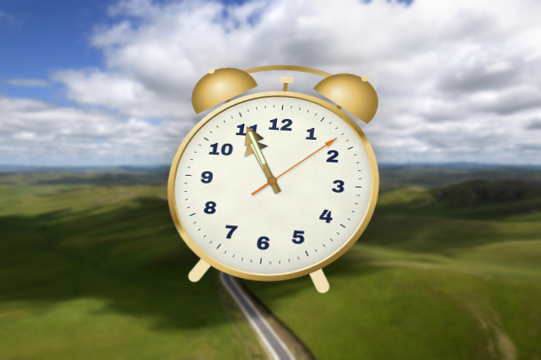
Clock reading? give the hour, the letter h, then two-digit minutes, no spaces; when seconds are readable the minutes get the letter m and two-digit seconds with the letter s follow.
10h55m08s
